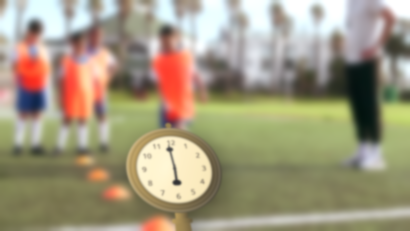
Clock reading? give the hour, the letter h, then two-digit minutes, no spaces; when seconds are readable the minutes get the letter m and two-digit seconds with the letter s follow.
5h59
